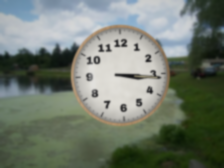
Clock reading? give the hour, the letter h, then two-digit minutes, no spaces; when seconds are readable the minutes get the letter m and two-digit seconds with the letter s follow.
3h16
